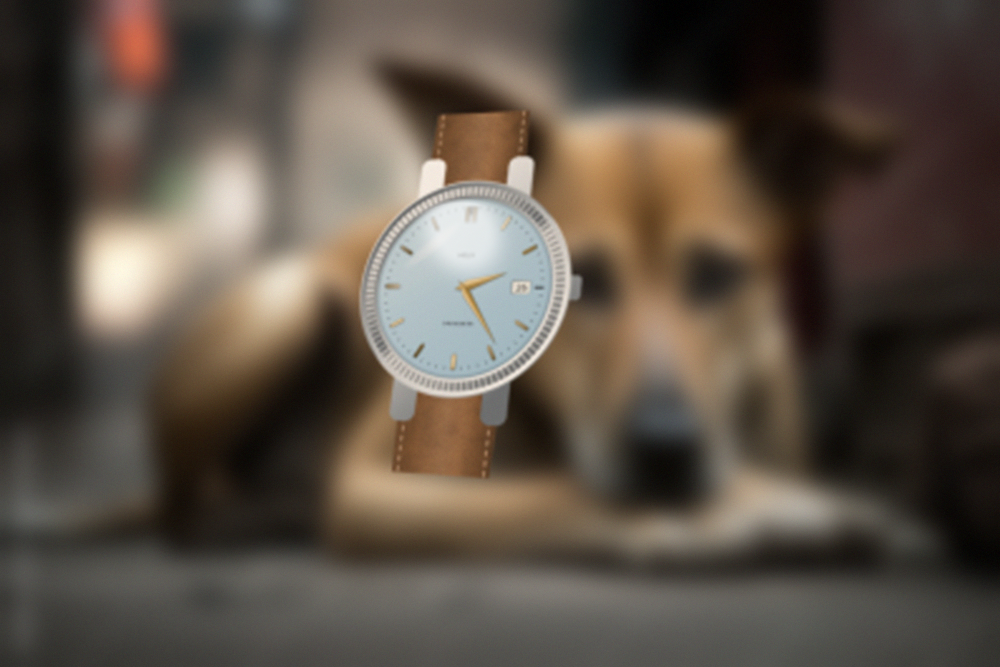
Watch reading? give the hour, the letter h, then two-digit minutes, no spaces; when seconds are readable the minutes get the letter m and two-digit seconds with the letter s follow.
2h24
